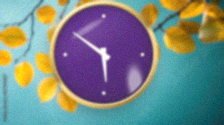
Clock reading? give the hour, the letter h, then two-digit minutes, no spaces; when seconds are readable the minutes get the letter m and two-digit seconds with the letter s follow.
5h51
